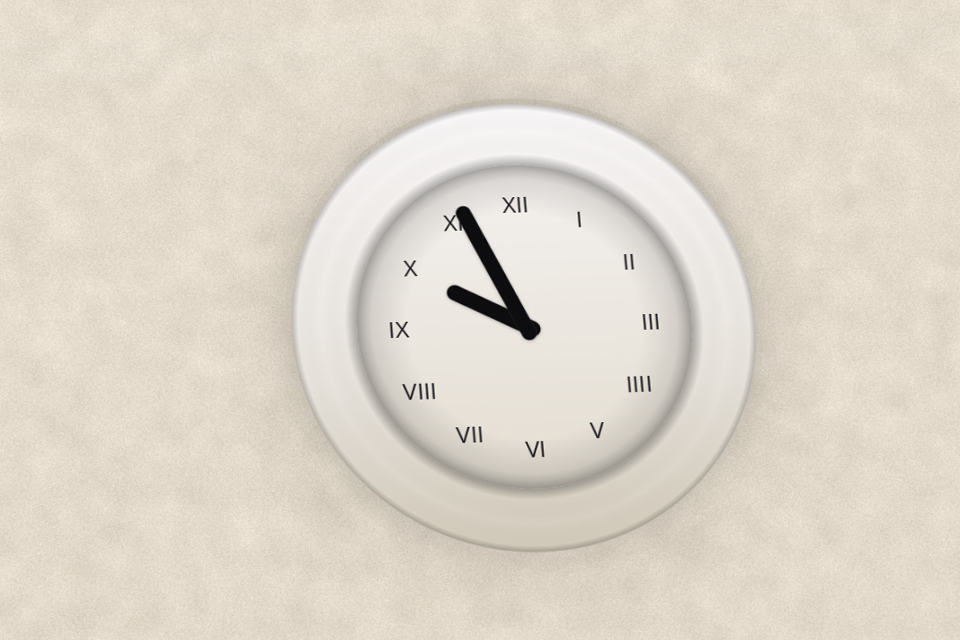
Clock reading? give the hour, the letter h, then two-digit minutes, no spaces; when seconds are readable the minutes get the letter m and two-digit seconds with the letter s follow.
9h56
